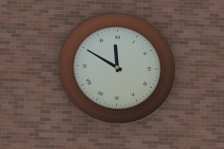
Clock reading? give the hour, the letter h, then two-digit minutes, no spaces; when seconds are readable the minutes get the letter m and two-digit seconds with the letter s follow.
11h50
